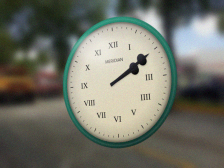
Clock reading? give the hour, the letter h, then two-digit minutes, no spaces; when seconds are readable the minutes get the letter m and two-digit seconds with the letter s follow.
2h10
